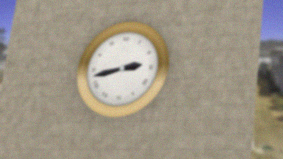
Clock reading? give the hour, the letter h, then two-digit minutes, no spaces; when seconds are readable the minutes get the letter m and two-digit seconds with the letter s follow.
2h43
